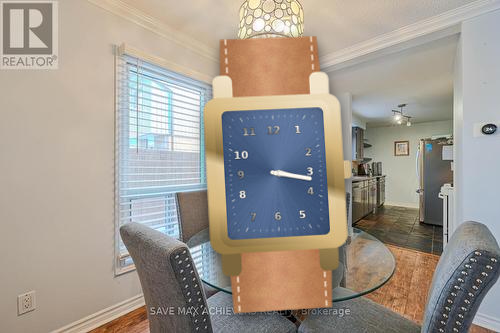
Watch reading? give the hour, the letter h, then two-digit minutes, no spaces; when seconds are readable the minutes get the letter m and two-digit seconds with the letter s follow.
3h17
